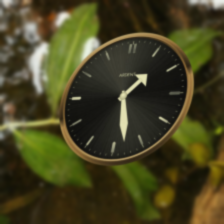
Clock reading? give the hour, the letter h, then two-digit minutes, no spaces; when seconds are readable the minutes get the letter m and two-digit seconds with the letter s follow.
1h28
